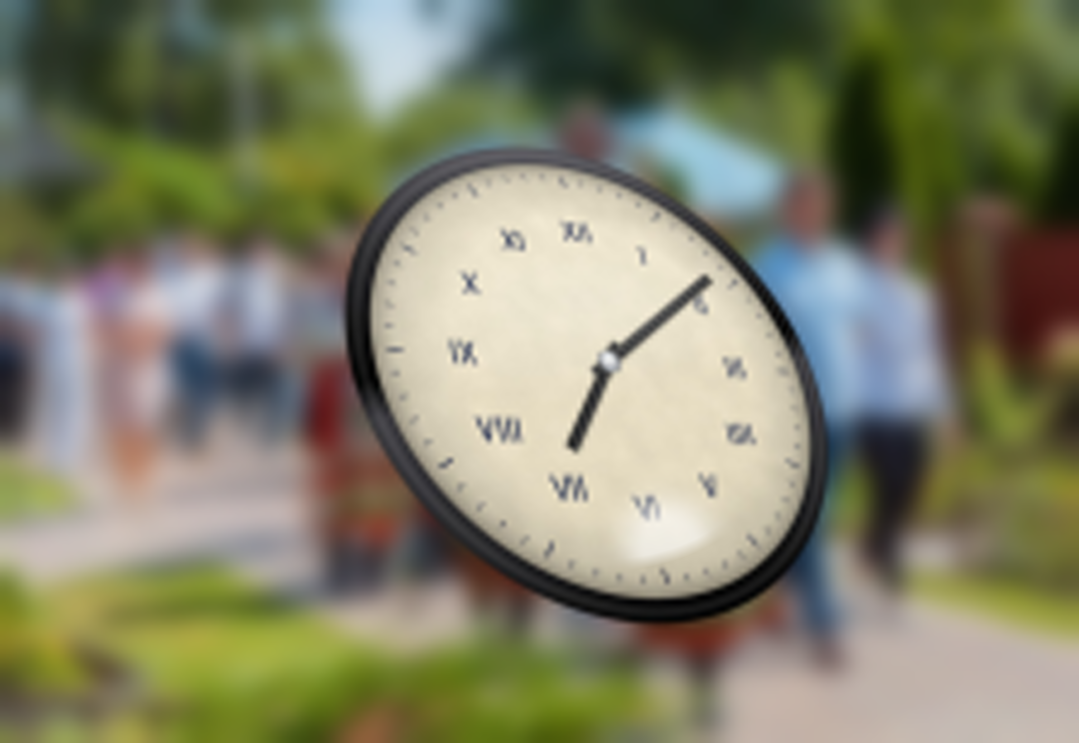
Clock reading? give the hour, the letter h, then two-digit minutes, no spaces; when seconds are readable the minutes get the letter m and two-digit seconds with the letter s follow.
7h09
